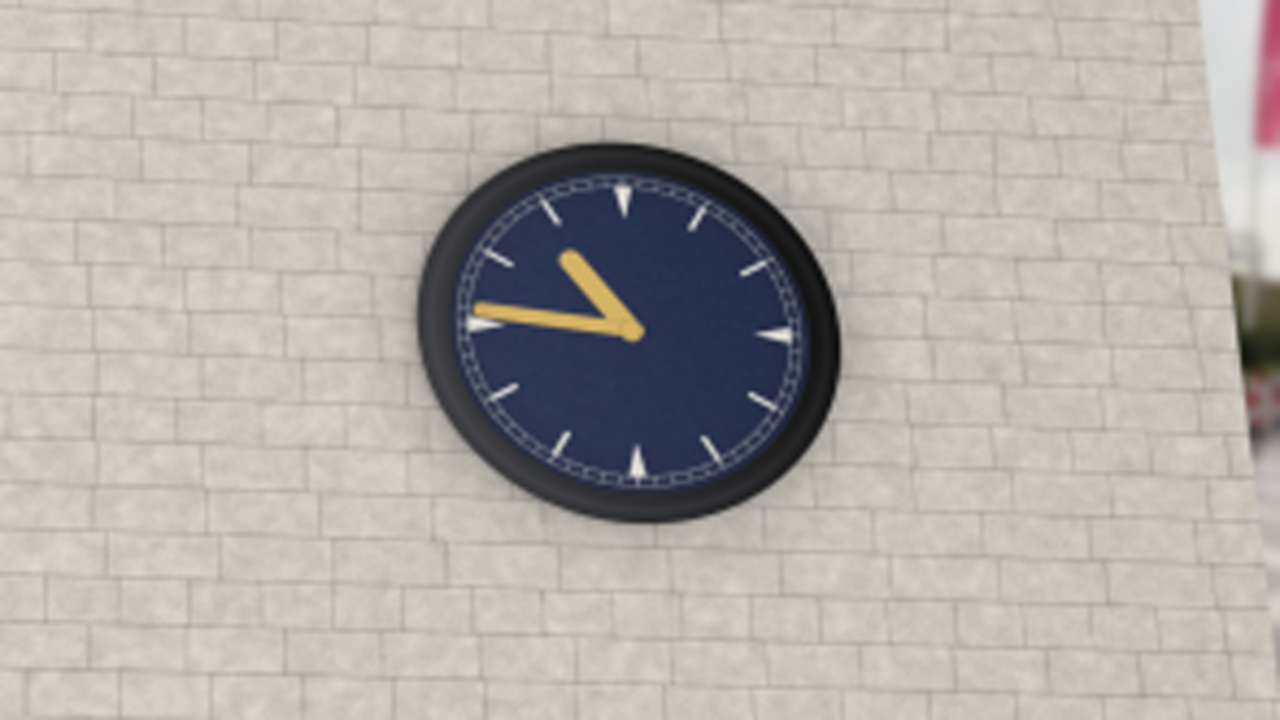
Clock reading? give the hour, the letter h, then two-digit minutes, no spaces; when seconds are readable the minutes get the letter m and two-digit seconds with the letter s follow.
10h46
